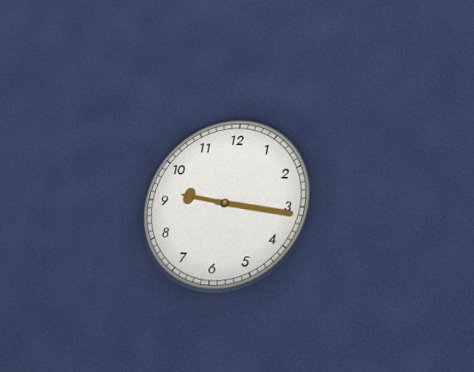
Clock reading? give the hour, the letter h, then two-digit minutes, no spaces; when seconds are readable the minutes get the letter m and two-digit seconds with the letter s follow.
9h16
